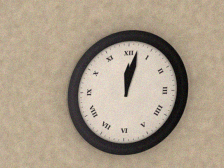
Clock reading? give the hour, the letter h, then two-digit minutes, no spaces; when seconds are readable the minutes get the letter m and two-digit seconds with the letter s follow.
12h02
